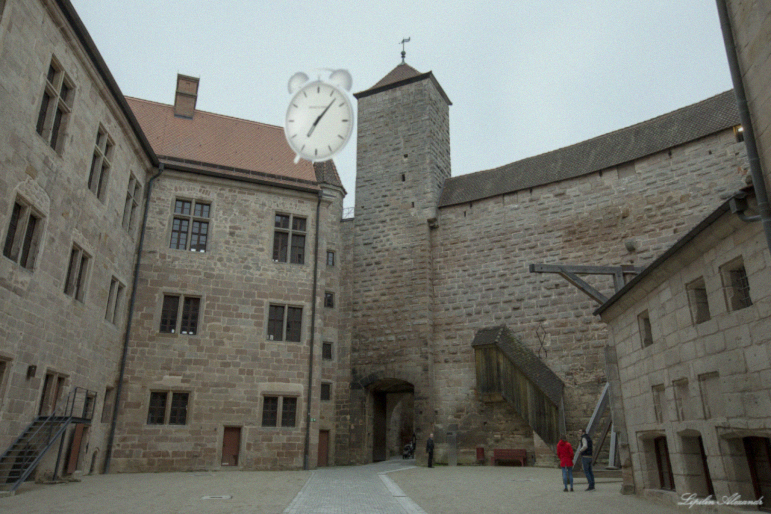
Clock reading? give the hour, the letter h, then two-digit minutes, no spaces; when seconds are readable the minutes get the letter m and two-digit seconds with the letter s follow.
7h07
